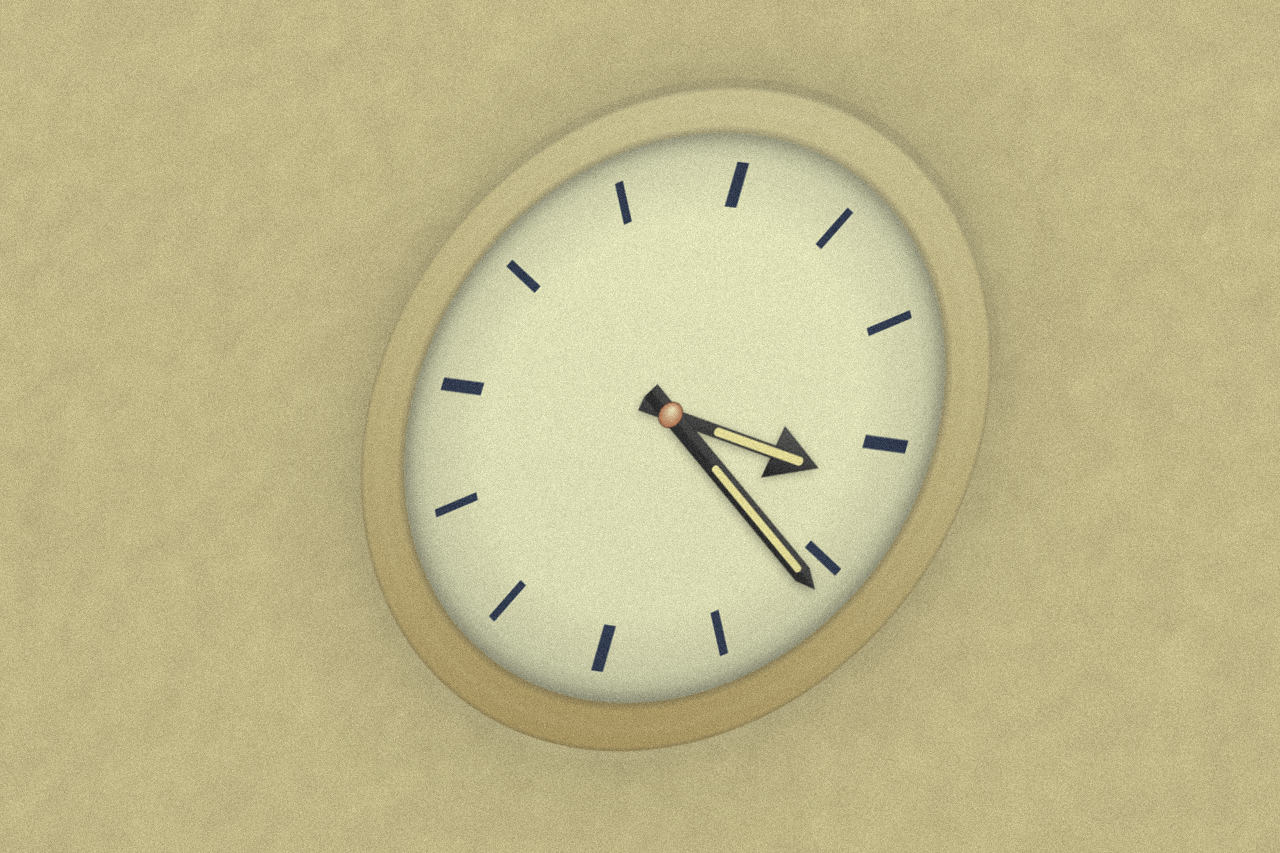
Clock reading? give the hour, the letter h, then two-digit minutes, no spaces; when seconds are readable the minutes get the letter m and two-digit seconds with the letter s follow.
3h21
